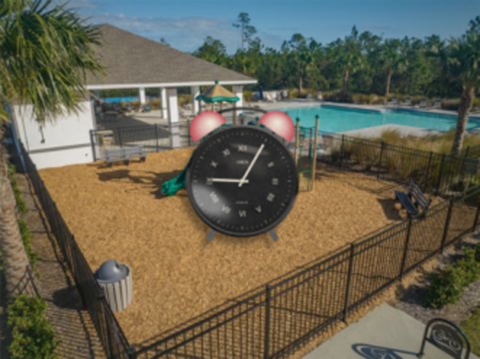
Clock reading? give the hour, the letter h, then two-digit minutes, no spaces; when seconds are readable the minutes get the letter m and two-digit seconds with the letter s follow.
9h05
